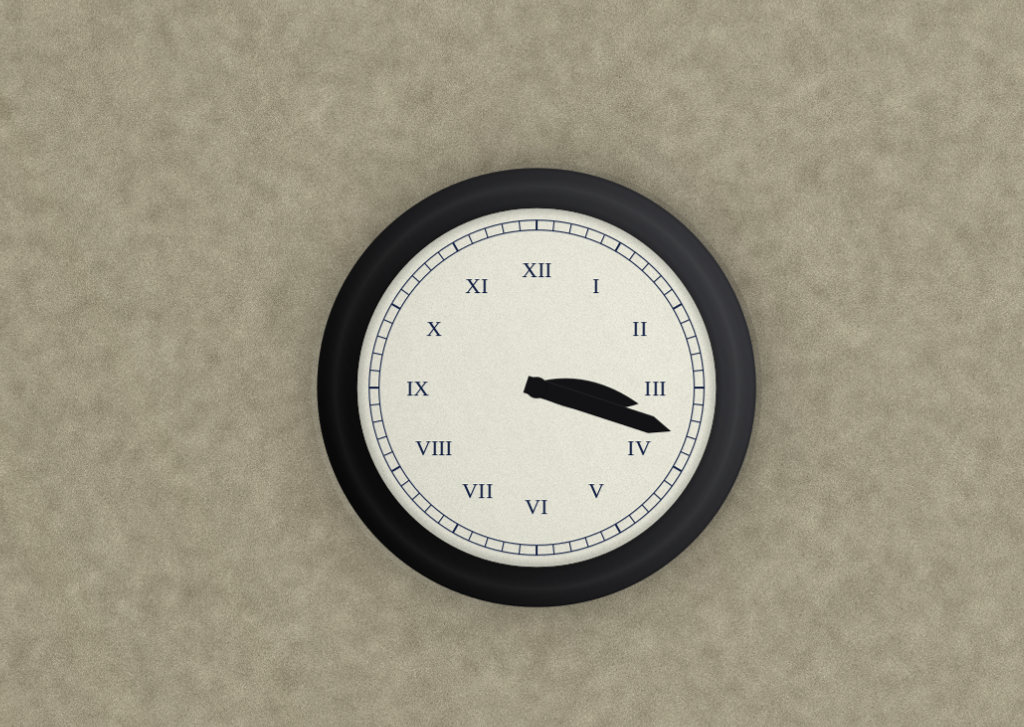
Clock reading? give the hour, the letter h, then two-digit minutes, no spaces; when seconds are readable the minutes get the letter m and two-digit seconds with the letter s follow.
3h18
